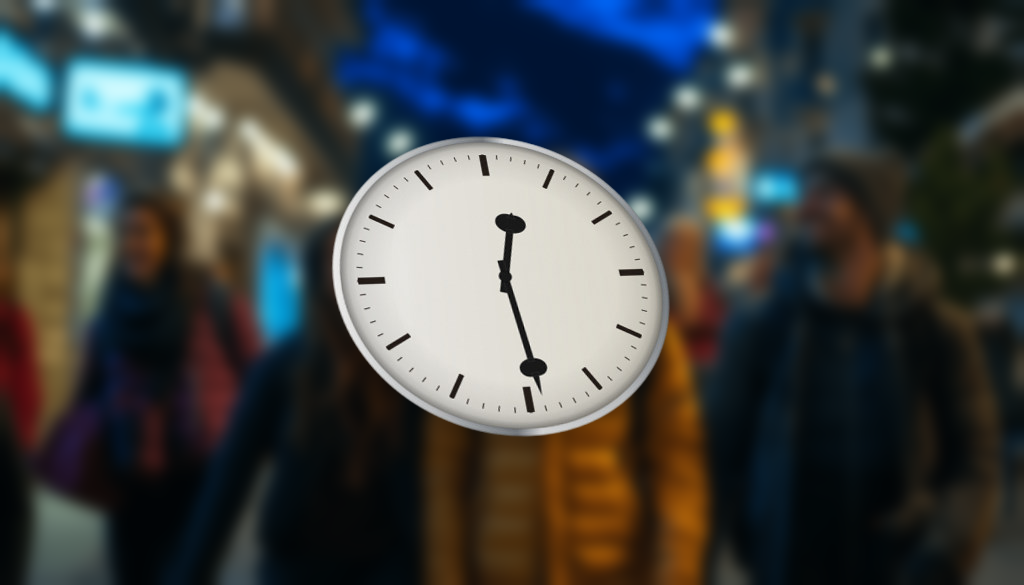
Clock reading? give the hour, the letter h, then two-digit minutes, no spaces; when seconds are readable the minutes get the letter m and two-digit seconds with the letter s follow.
12h29
